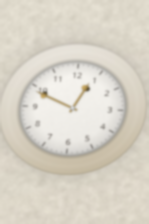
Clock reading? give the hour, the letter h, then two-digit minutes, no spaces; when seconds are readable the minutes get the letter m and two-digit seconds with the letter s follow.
12h49
